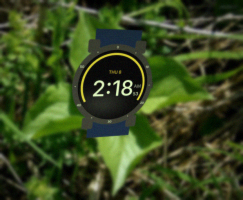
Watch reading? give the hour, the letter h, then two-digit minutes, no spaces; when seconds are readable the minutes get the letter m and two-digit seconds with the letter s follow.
2h18
